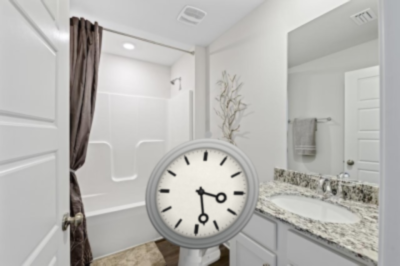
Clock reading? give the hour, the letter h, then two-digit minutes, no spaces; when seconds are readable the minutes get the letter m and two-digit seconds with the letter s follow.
3h28
